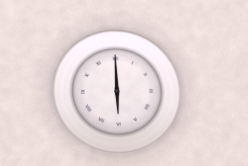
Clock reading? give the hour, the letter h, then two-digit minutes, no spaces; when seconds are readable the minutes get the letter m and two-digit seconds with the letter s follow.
6h00
